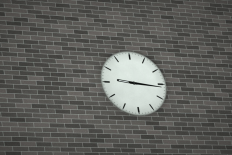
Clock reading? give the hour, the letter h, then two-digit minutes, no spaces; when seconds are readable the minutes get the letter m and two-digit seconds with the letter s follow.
9h16
